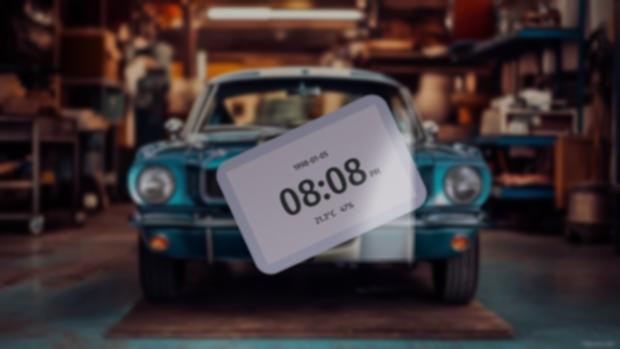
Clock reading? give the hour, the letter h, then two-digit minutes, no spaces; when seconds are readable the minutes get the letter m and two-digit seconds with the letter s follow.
8h08
